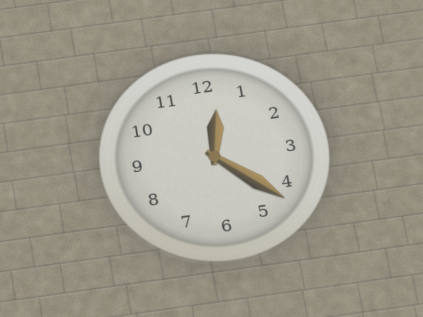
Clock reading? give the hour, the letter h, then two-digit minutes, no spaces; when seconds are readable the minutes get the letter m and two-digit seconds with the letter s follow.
12h22
